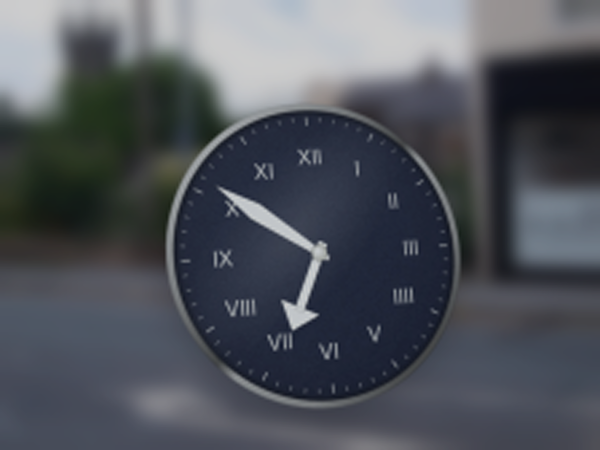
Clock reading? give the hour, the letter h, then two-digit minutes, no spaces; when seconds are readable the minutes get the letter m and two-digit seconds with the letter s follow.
6h51
